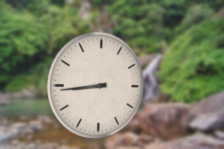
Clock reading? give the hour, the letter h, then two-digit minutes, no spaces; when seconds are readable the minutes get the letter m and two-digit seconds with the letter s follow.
8h44
